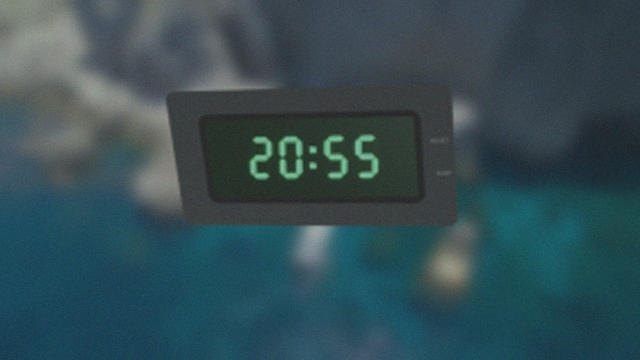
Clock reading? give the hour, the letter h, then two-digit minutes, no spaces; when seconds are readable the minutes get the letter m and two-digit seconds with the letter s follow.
20h55
